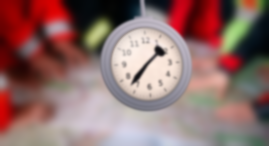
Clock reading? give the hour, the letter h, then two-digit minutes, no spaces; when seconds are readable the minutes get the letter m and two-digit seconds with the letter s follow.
1h37
